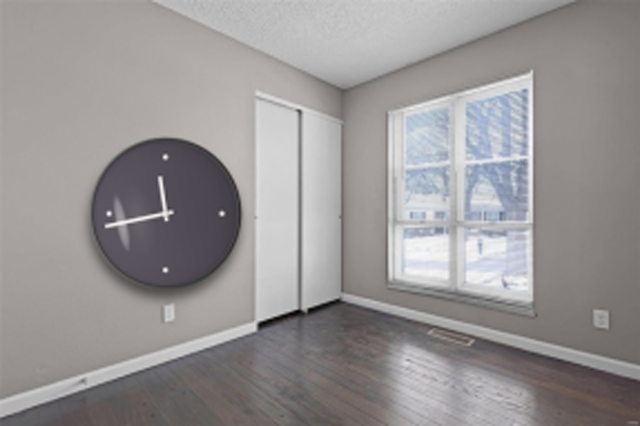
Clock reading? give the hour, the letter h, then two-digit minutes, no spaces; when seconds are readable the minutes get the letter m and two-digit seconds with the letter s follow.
11h43
